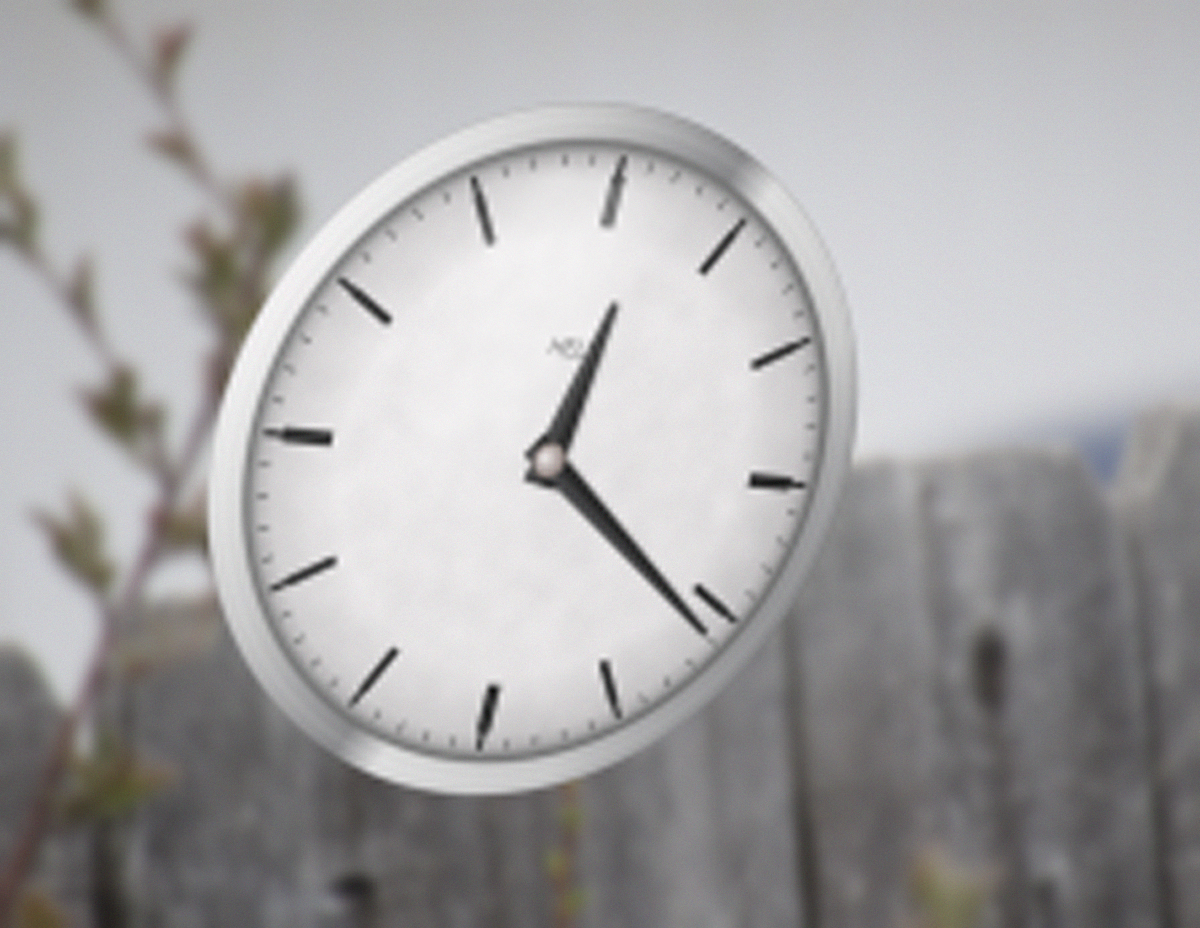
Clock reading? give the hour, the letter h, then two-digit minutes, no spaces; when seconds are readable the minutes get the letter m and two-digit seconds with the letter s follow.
12h21
